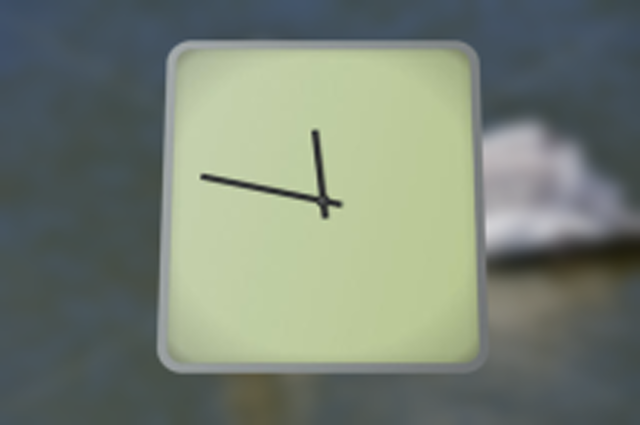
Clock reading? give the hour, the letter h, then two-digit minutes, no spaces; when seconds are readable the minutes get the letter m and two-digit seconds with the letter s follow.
11h47
